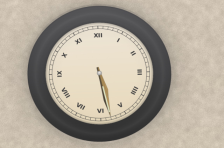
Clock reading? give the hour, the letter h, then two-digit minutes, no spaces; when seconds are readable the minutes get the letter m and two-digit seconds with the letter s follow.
5h28
